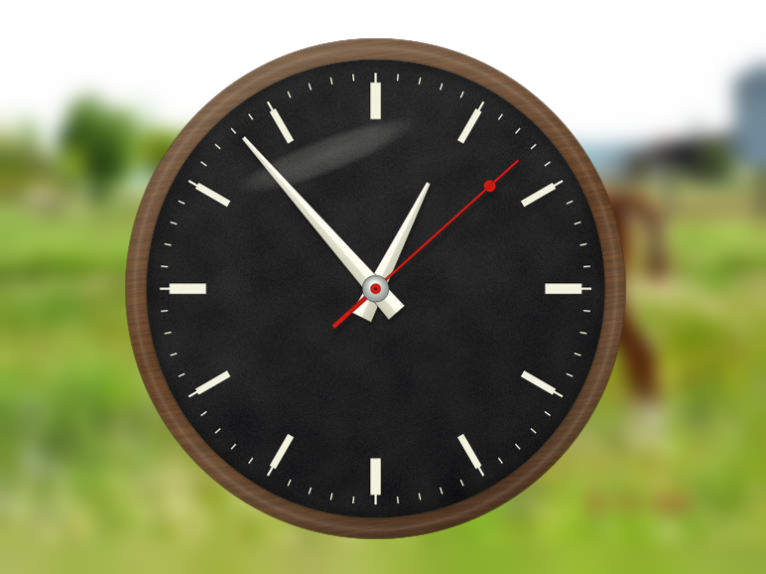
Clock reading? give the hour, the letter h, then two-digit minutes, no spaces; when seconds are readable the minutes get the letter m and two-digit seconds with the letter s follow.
12h53m08s
